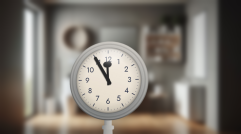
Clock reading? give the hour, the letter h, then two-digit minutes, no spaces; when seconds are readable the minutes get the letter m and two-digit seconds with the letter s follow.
11h55
